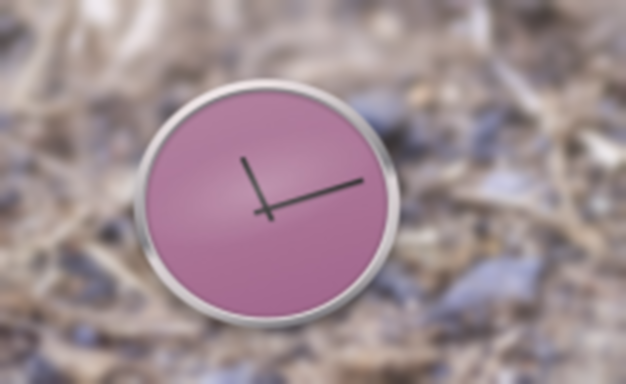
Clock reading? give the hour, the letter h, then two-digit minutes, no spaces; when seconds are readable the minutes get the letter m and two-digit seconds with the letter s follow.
11h12
